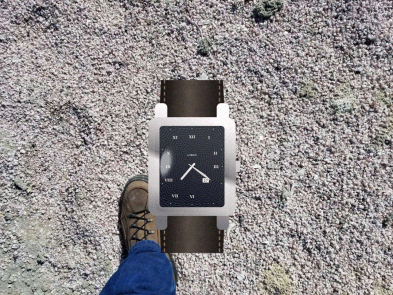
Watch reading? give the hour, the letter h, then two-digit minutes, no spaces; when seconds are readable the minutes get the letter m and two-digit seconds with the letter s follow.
7h21
